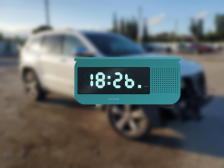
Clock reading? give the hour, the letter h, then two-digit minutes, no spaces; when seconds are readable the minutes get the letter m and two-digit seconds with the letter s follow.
18h26
